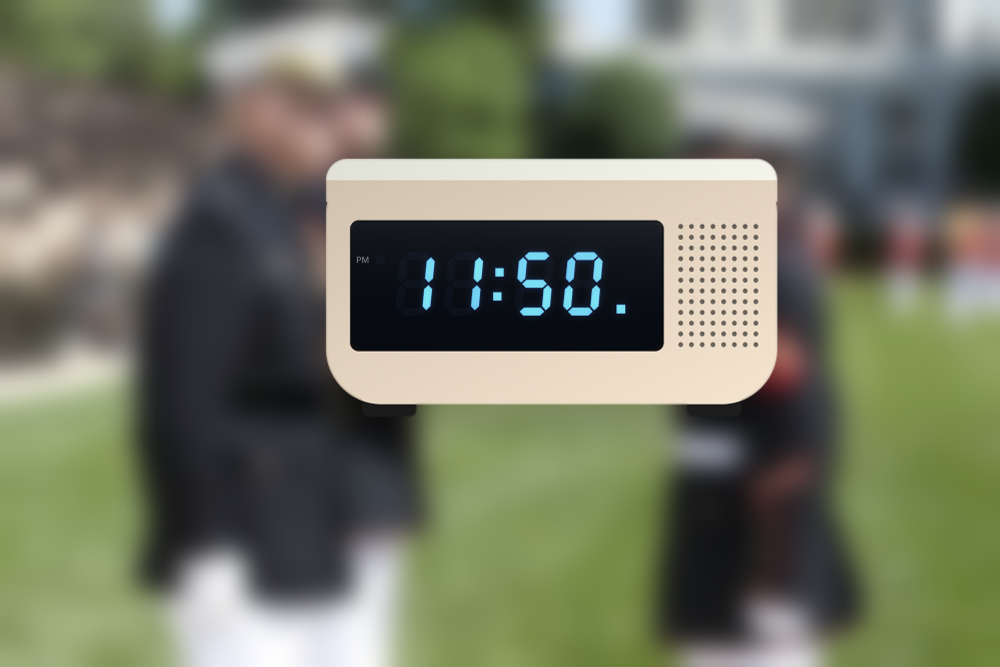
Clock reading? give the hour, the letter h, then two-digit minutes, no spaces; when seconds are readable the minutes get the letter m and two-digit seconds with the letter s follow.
11h50
